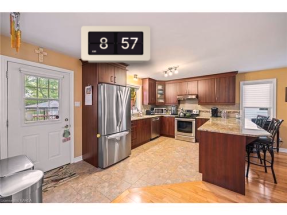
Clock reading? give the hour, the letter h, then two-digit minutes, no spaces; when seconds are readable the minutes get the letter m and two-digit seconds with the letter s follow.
8h57
